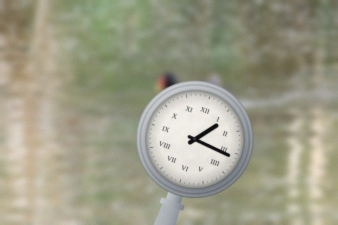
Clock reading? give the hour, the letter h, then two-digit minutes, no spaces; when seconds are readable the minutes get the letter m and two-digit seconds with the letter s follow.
1h16
